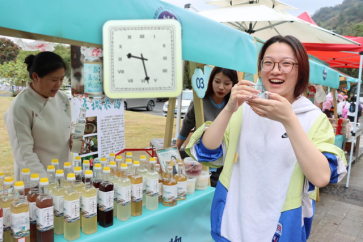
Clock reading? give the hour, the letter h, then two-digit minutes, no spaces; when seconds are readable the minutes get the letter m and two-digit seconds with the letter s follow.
9h28
